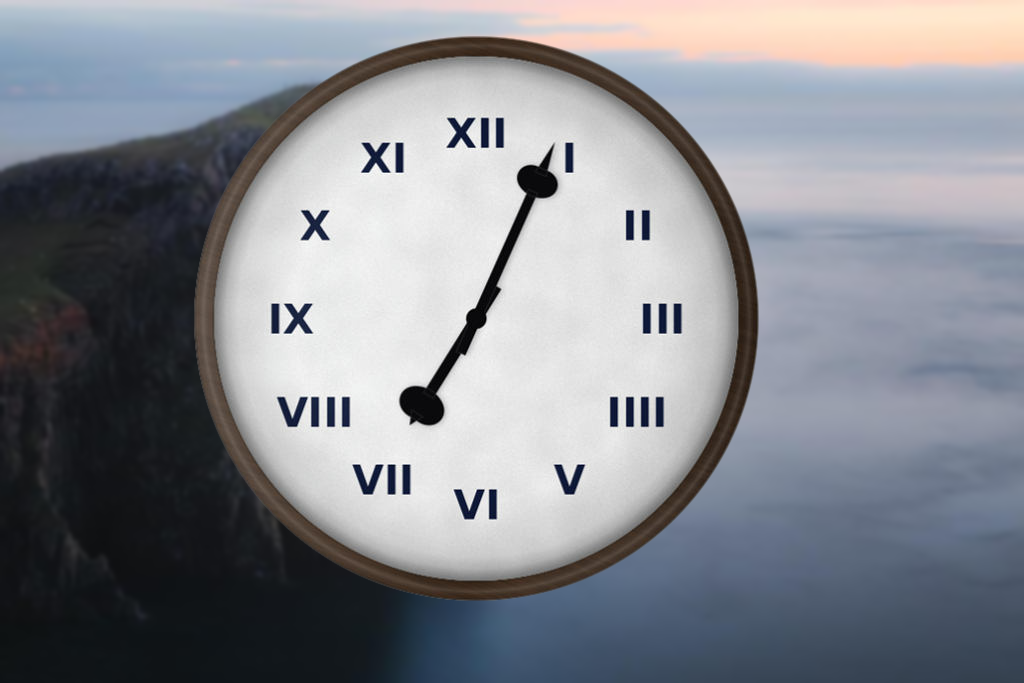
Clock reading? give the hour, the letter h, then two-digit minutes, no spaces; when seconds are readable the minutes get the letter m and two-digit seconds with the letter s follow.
7h04
